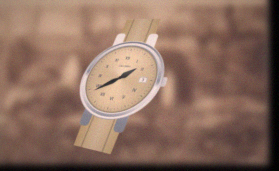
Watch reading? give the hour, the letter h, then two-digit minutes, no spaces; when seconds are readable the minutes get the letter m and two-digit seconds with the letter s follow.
1h39
